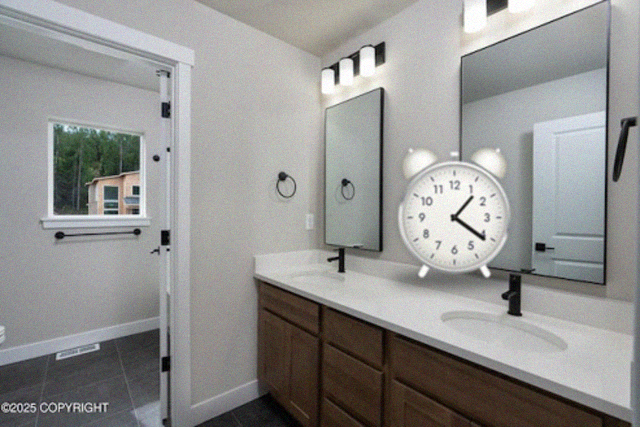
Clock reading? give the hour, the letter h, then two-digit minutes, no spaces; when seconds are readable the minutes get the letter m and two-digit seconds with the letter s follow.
1h21
